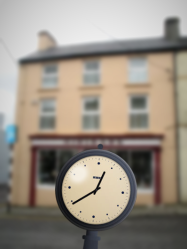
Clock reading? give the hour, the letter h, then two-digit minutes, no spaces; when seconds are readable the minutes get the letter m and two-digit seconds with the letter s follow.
12h39
